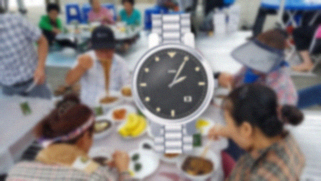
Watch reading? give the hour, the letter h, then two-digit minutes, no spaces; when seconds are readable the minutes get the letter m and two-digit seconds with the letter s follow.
2h05
